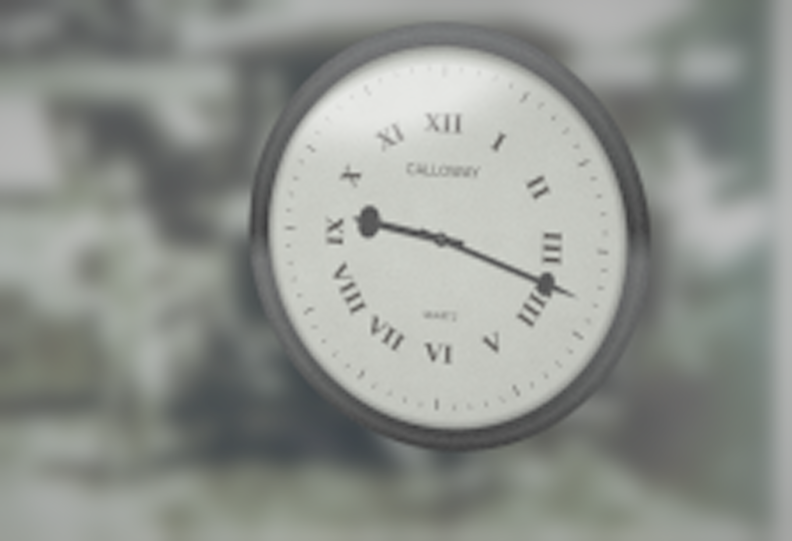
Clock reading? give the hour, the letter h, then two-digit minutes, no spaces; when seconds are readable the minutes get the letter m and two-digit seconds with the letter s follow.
9h18
